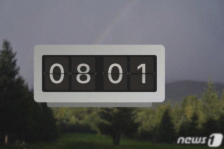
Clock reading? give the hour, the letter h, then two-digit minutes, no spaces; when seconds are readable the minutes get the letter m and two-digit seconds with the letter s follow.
8h01
